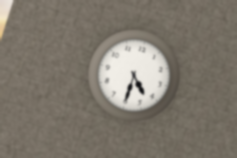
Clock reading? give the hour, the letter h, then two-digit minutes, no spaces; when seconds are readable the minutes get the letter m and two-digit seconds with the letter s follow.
4h30
